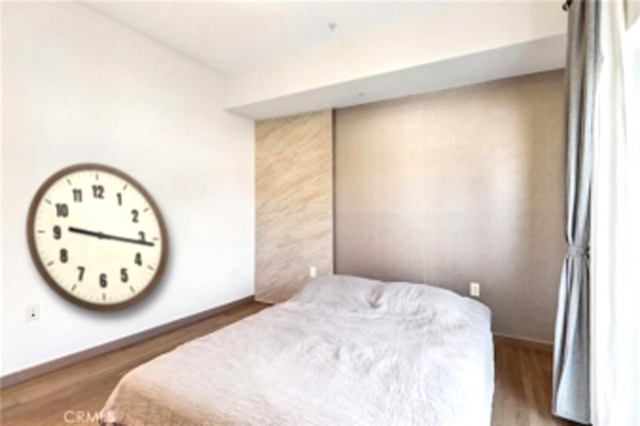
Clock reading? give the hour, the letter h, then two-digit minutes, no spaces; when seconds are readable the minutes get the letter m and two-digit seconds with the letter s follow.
9h16
